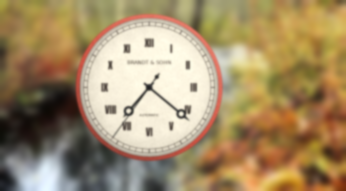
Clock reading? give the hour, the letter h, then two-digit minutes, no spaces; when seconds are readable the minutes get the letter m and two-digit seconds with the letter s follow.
7h21m36s
